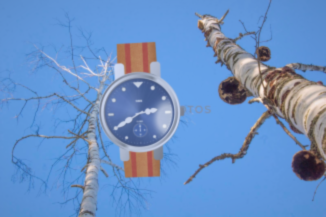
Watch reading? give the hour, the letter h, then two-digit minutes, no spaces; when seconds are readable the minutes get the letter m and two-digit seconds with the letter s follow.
2h40
